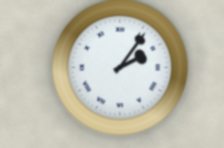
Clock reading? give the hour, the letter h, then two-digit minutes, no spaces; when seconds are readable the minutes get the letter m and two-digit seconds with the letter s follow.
2h06
